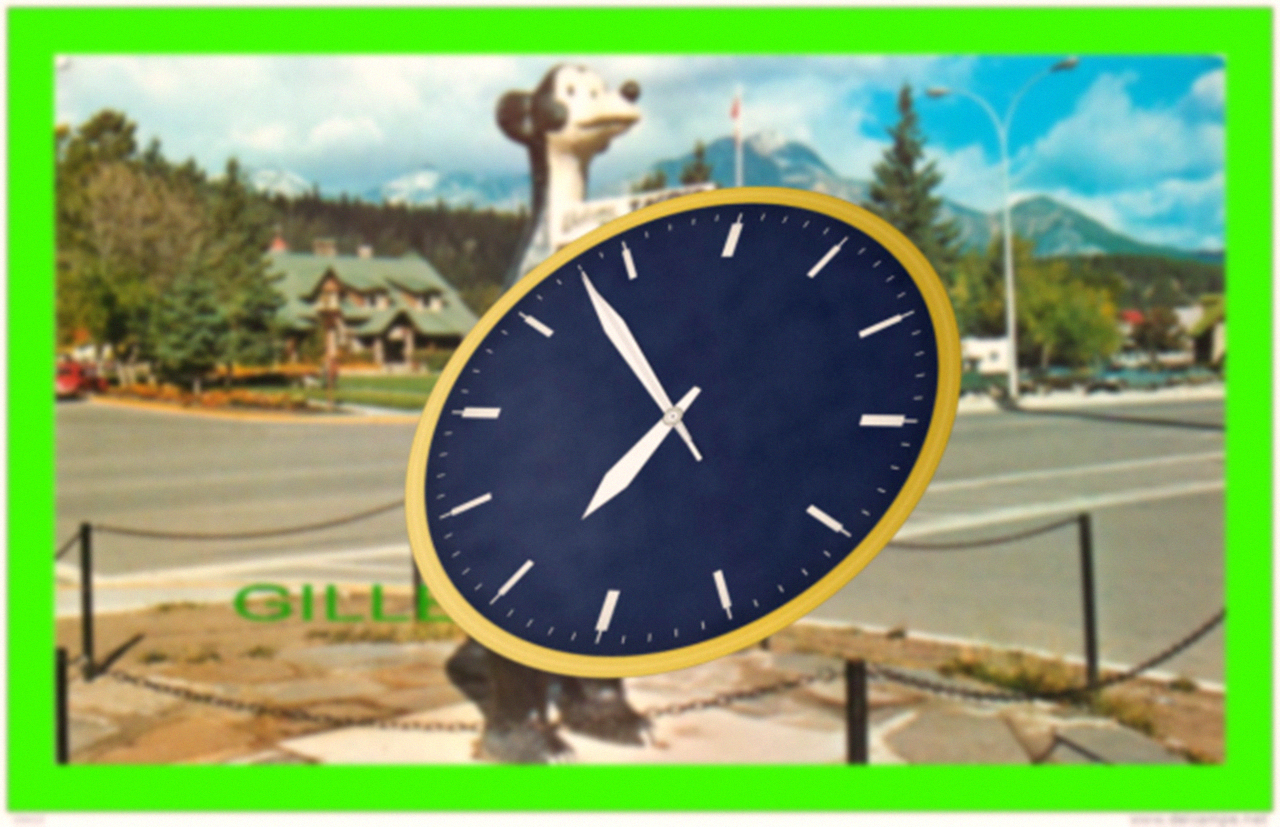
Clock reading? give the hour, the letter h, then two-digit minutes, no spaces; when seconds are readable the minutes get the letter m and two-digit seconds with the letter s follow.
6h52m53s
